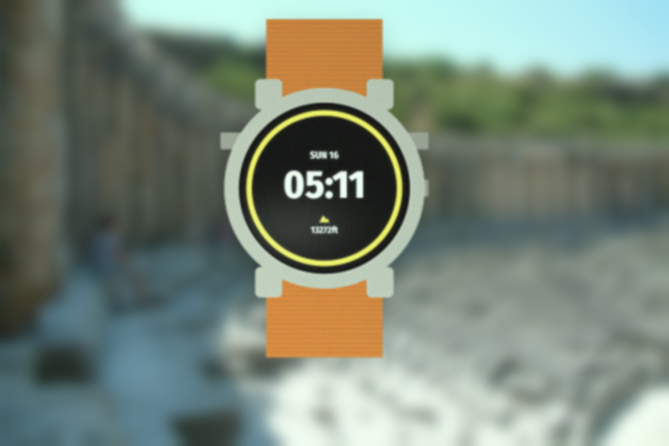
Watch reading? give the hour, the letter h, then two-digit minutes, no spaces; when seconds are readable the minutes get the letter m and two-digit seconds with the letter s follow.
5h11
